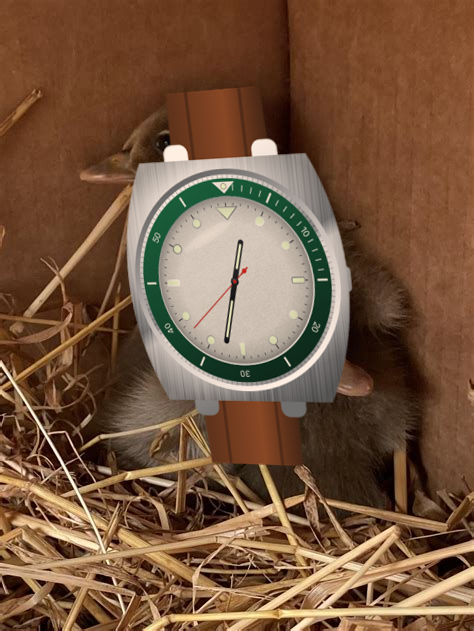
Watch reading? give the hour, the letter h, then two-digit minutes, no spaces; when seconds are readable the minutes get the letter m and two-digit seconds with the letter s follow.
12h32m38s
